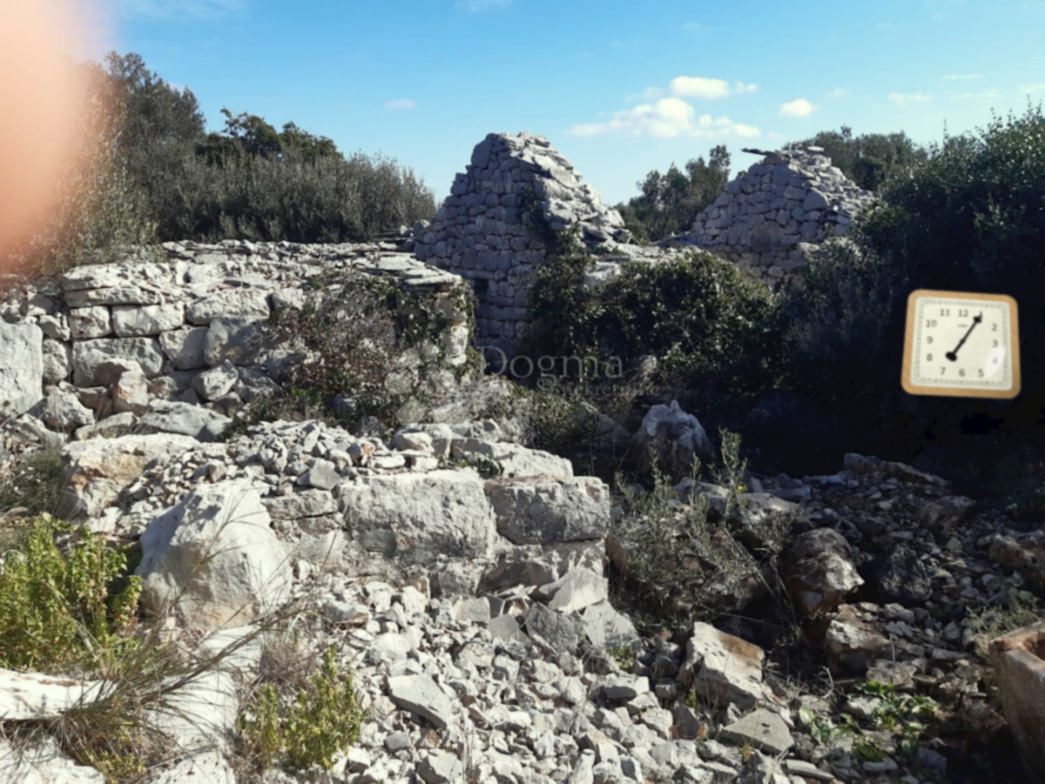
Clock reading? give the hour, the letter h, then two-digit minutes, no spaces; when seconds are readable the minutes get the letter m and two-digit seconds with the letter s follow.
7h05
